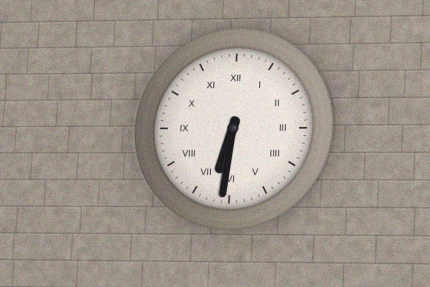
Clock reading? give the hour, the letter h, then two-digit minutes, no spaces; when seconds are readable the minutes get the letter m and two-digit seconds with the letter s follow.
6h31
